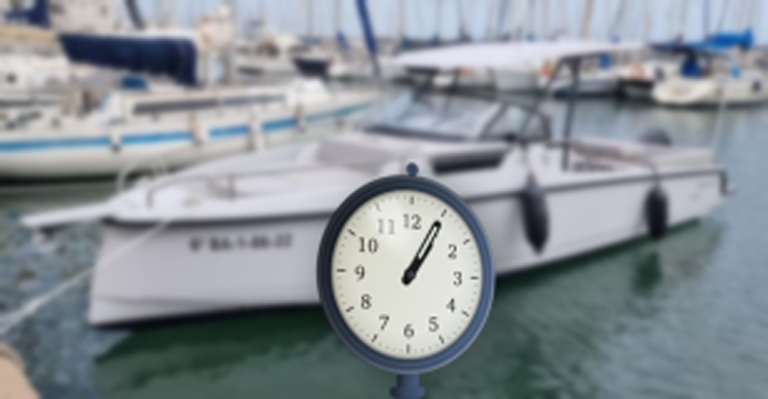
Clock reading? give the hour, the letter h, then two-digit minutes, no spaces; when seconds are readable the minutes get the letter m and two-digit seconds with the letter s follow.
1h05
